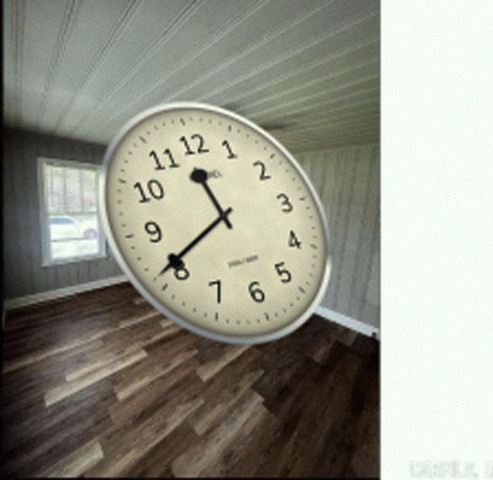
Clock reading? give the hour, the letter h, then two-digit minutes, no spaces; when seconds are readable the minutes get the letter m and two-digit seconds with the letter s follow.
11h41
